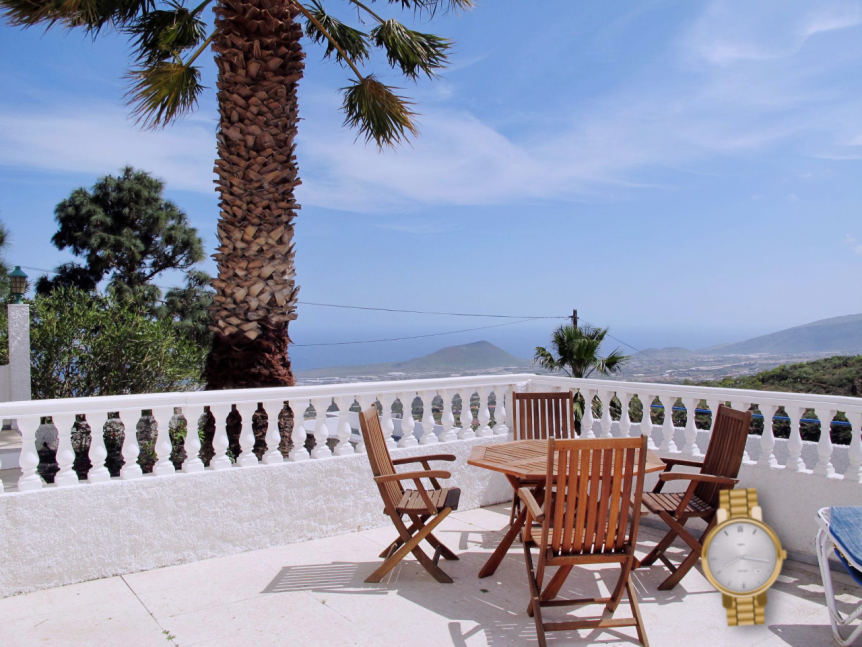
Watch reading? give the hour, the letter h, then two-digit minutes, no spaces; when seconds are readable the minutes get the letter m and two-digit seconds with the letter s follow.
8h17
